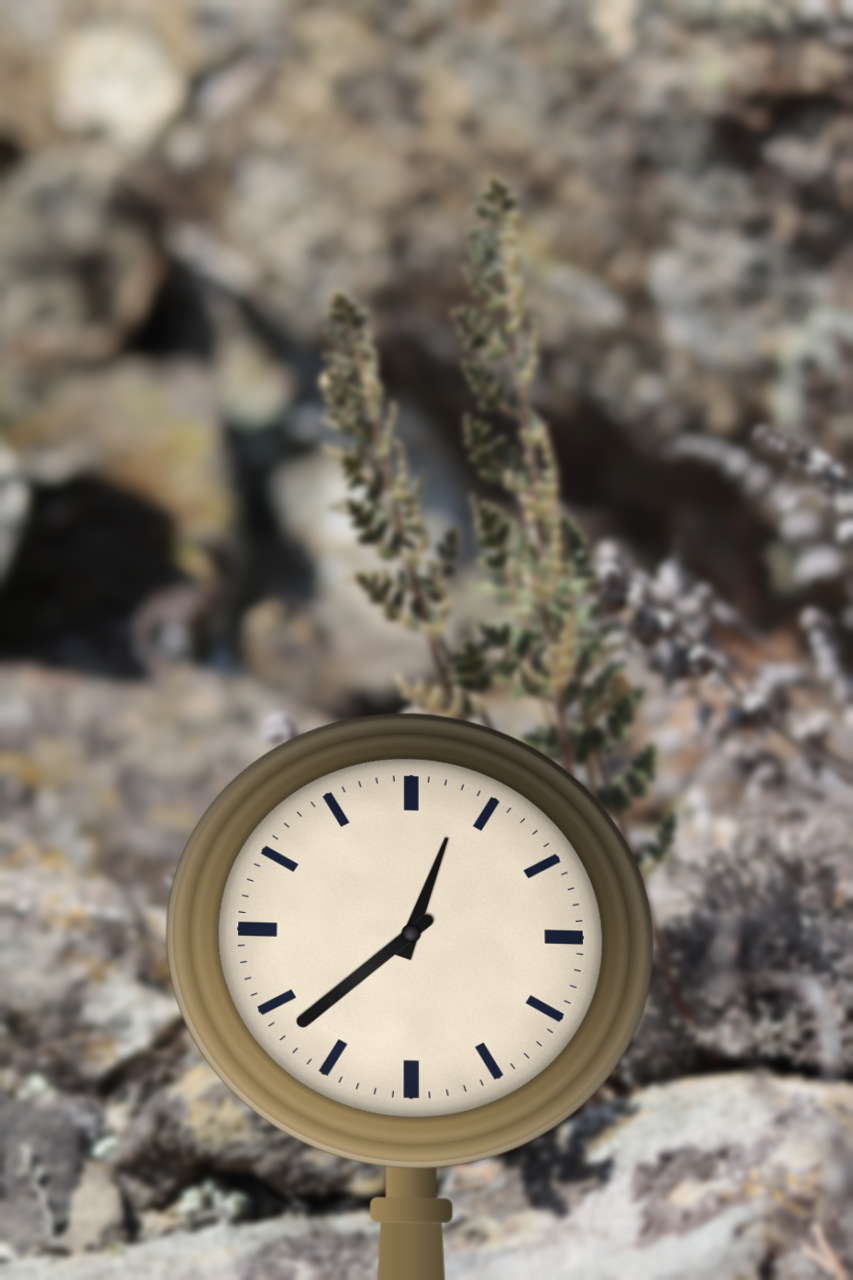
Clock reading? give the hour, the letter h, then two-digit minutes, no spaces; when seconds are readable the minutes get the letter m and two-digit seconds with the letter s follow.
12h38
